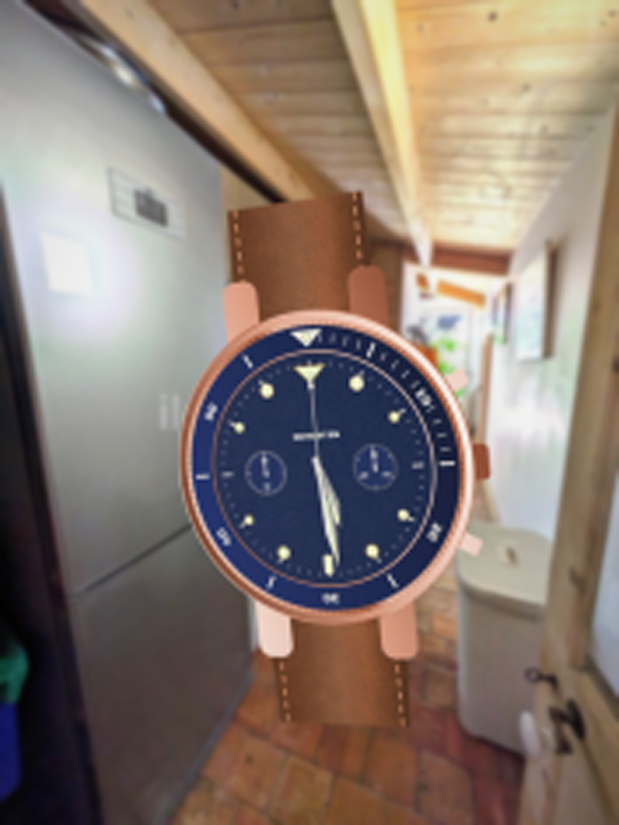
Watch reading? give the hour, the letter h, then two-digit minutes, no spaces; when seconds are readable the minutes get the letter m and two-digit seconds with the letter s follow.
5h29
